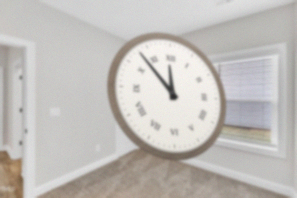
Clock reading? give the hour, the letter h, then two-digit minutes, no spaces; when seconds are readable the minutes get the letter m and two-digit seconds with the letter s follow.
11h53
